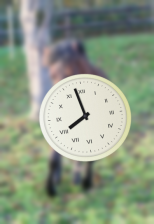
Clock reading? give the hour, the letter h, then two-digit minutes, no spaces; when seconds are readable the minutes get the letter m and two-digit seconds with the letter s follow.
7h58
